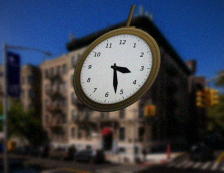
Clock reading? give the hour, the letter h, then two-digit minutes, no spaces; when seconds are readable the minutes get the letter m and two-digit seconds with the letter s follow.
3h27
